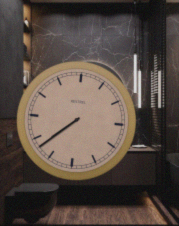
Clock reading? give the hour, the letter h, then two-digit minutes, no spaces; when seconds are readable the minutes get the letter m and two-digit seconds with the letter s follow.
7h38
